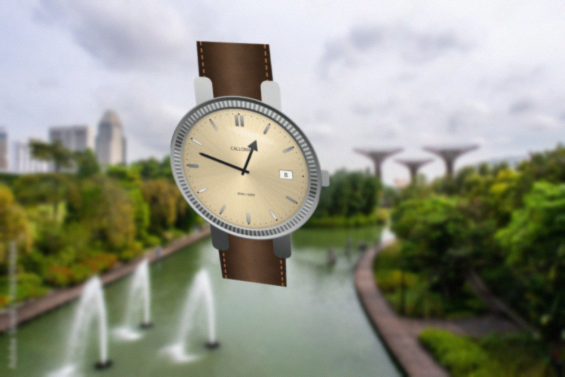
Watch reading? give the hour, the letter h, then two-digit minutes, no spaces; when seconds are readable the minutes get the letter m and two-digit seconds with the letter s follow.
12h48
